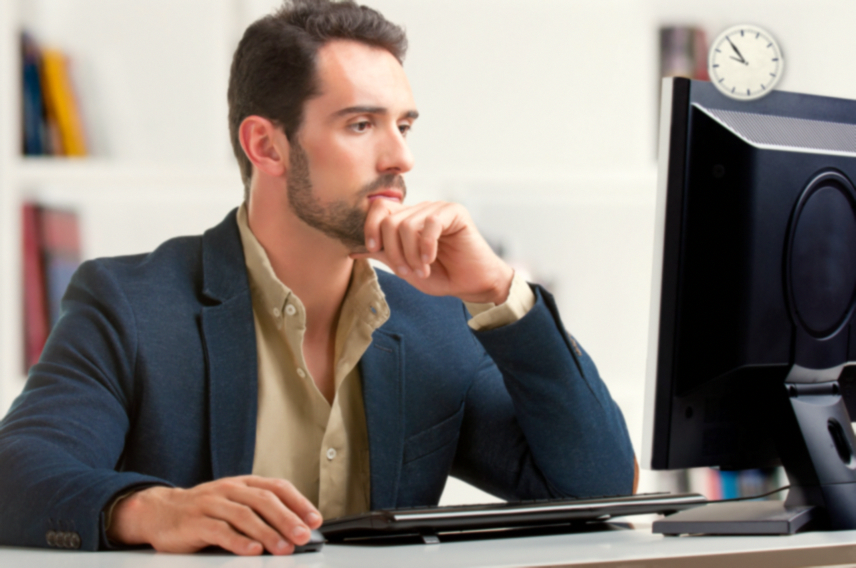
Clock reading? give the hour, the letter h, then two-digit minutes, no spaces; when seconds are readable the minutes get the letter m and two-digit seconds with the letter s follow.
9h55
